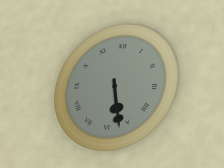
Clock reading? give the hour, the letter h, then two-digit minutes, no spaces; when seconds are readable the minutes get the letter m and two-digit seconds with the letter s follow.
5h27
